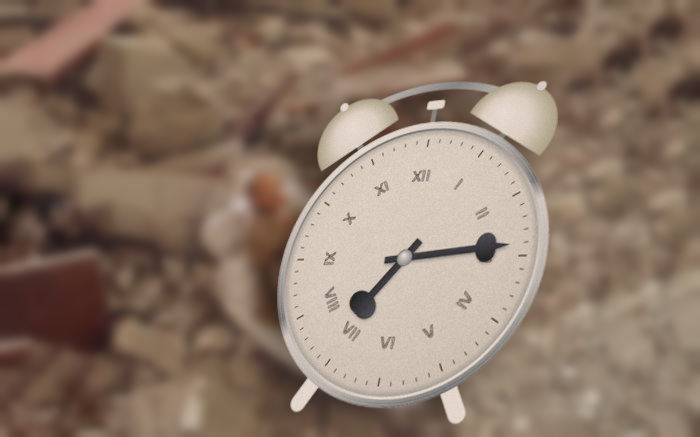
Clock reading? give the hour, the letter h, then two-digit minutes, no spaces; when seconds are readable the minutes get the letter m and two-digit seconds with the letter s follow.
7h14
